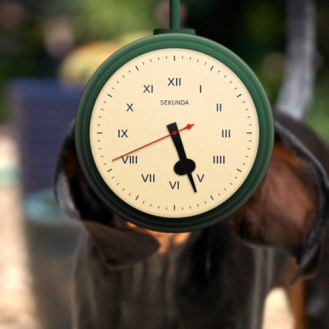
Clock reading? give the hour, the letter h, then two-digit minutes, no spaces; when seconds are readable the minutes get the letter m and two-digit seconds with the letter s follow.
5h26m41s
